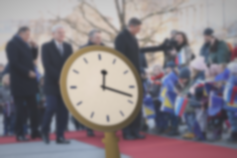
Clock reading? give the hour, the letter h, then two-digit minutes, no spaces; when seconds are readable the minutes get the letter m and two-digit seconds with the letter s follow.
12h18
